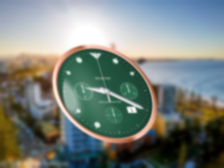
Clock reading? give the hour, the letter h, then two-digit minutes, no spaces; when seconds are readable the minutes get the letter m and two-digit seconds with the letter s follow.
9h20
